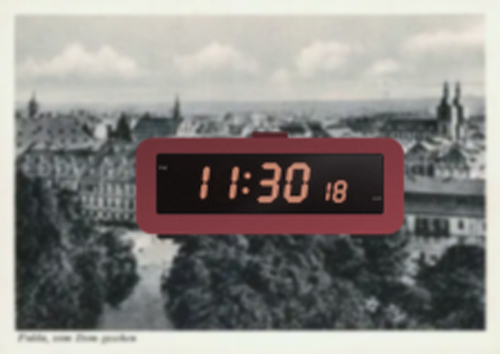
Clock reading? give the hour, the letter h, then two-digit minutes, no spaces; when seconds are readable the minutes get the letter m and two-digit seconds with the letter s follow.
11h30m18s
